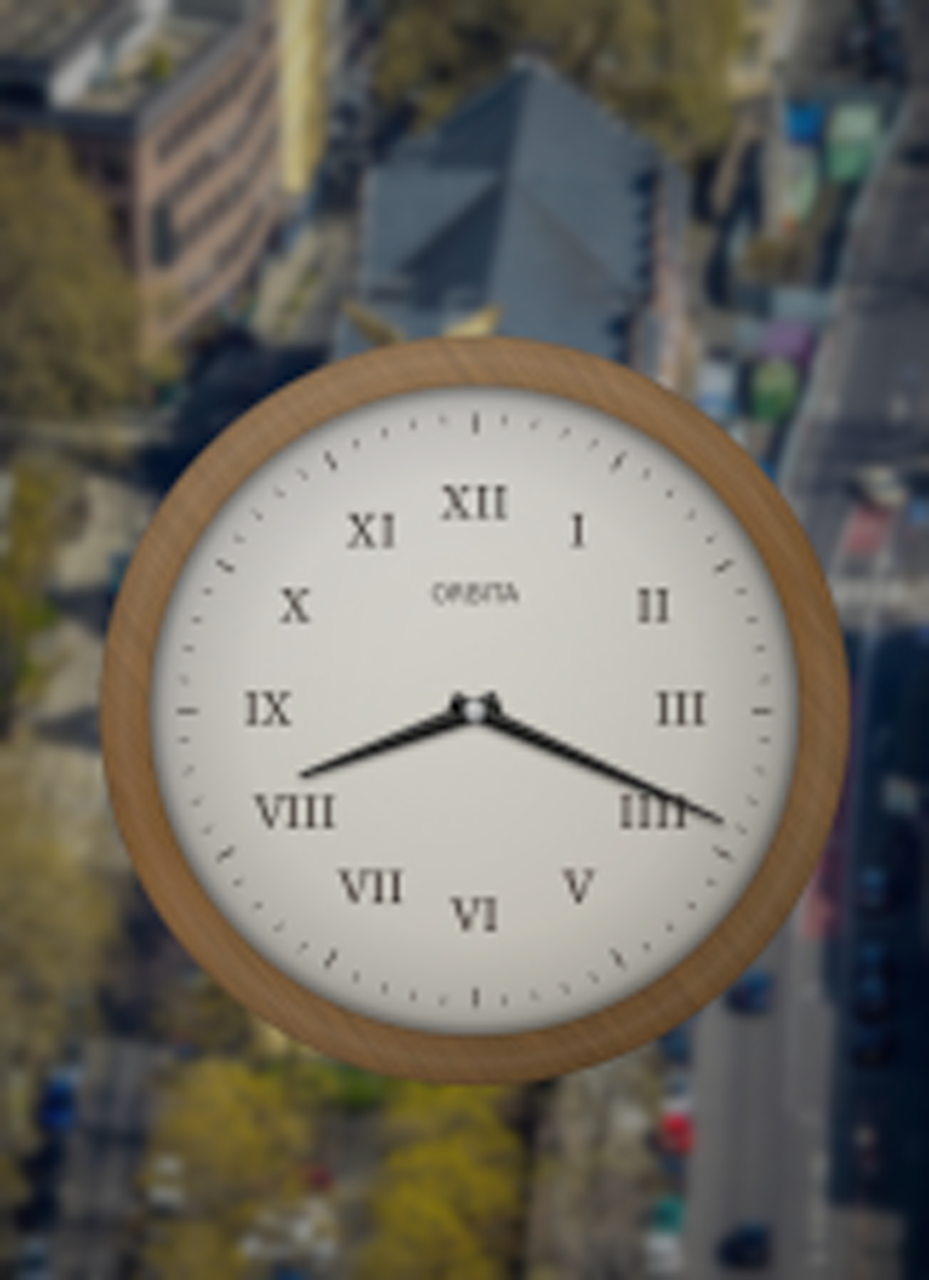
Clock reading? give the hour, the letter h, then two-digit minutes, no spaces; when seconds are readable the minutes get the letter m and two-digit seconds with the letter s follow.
8h19
